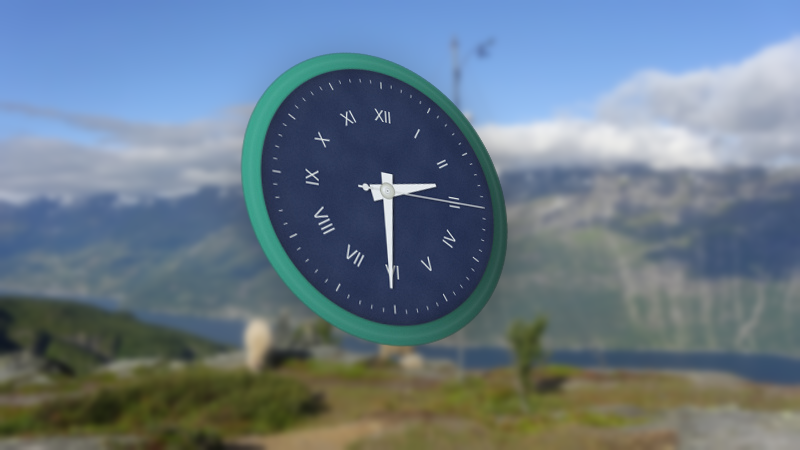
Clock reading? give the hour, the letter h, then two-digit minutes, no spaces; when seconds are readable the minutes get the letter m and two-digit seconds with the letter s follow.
2h30m15s
